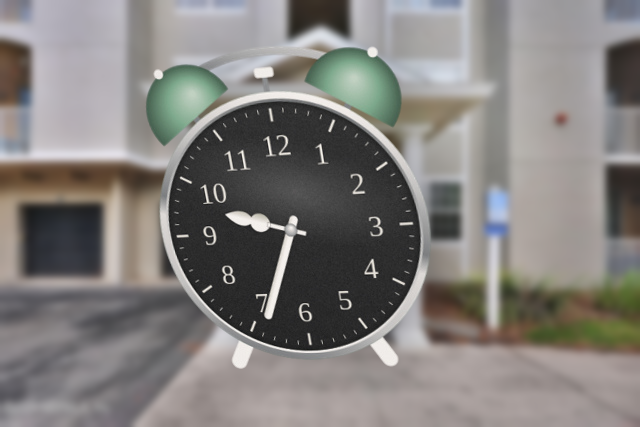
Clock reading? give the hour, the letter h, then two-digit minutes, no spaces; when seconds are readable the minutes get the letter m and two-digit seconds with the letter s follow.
9h34
